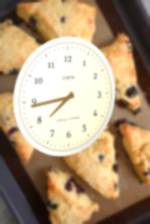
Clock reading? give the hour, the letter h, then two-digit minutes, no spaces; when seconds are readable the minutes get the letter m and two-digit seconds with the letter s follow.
7h44
